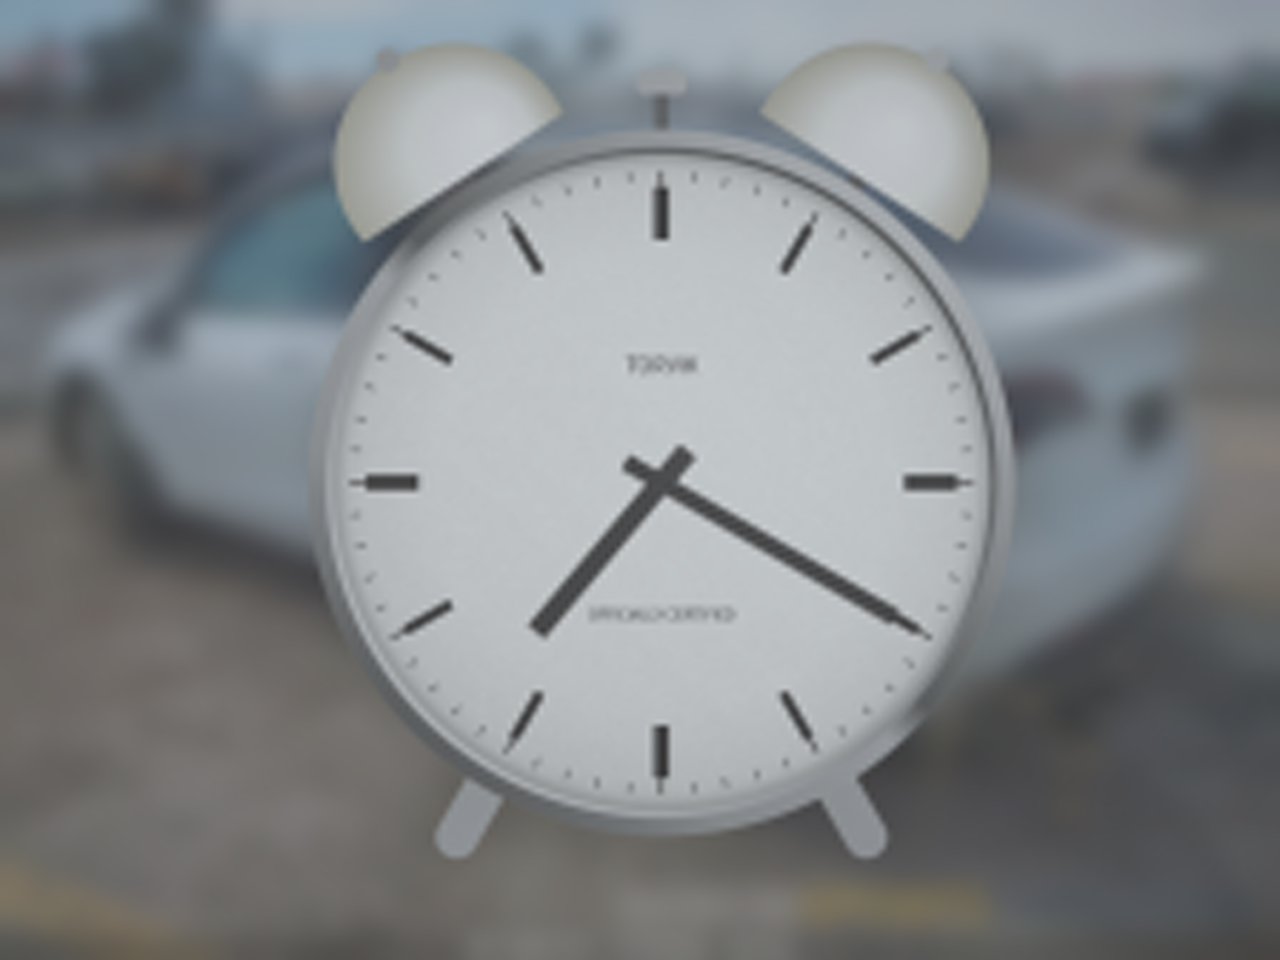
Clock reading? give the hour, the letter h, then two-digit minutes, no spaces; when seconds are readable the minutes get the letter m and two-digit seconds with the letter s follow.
7h20
